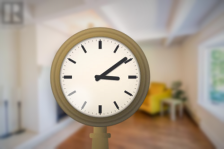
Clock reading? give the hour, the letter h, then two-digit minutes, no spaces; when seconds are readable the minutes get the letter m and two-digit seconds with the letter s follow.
3h09
